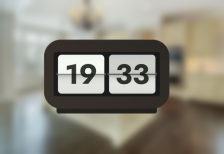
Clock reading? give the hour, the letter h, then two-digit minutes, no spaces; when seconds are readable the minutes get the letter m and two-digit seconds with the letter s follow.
19h33
